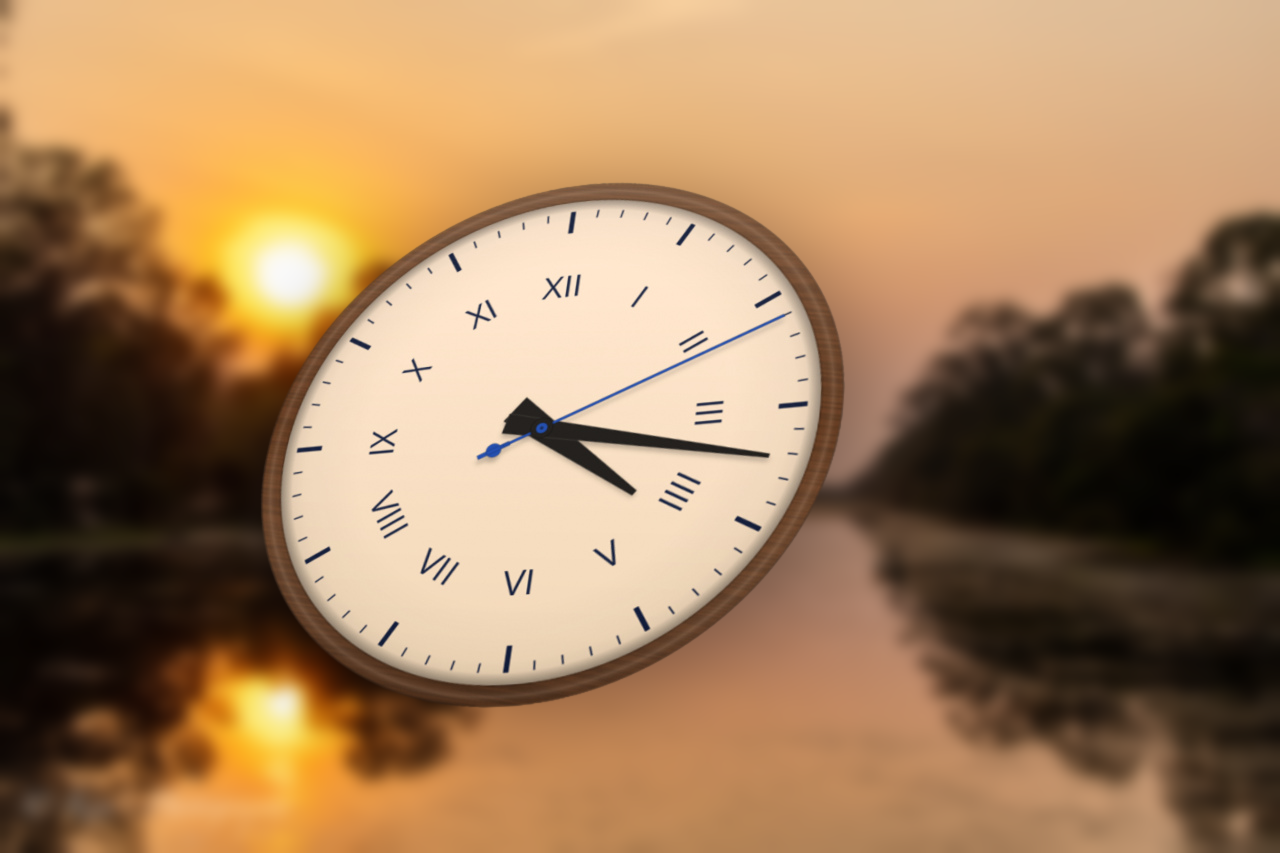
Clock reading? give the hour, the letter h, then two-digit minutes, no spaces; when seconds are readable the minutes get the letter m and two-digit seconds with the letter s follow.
4h17m11s
